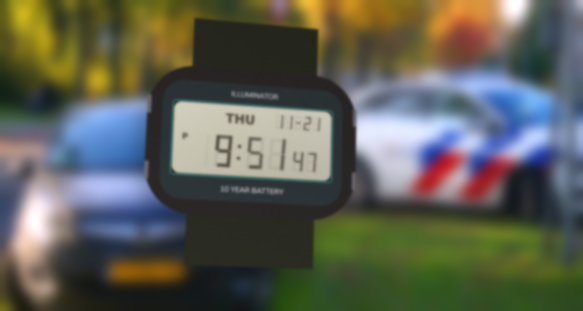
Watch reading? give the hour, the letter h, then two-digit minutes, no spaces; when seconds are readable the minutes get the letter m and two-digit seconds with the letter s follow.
9h51m47s
